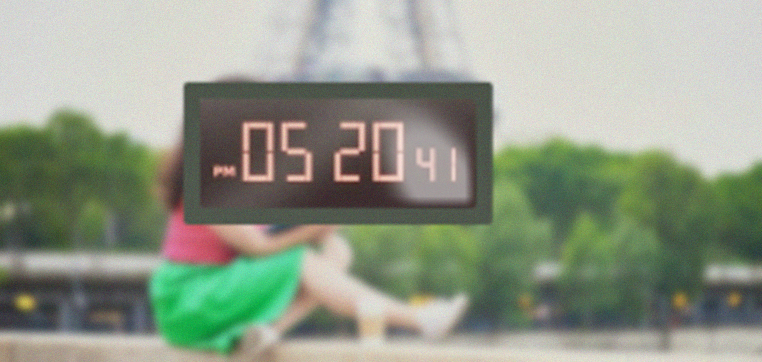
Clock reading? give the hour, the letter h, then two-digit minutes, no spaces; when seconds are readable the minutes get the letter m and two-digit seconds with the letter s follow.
5h20m41s
